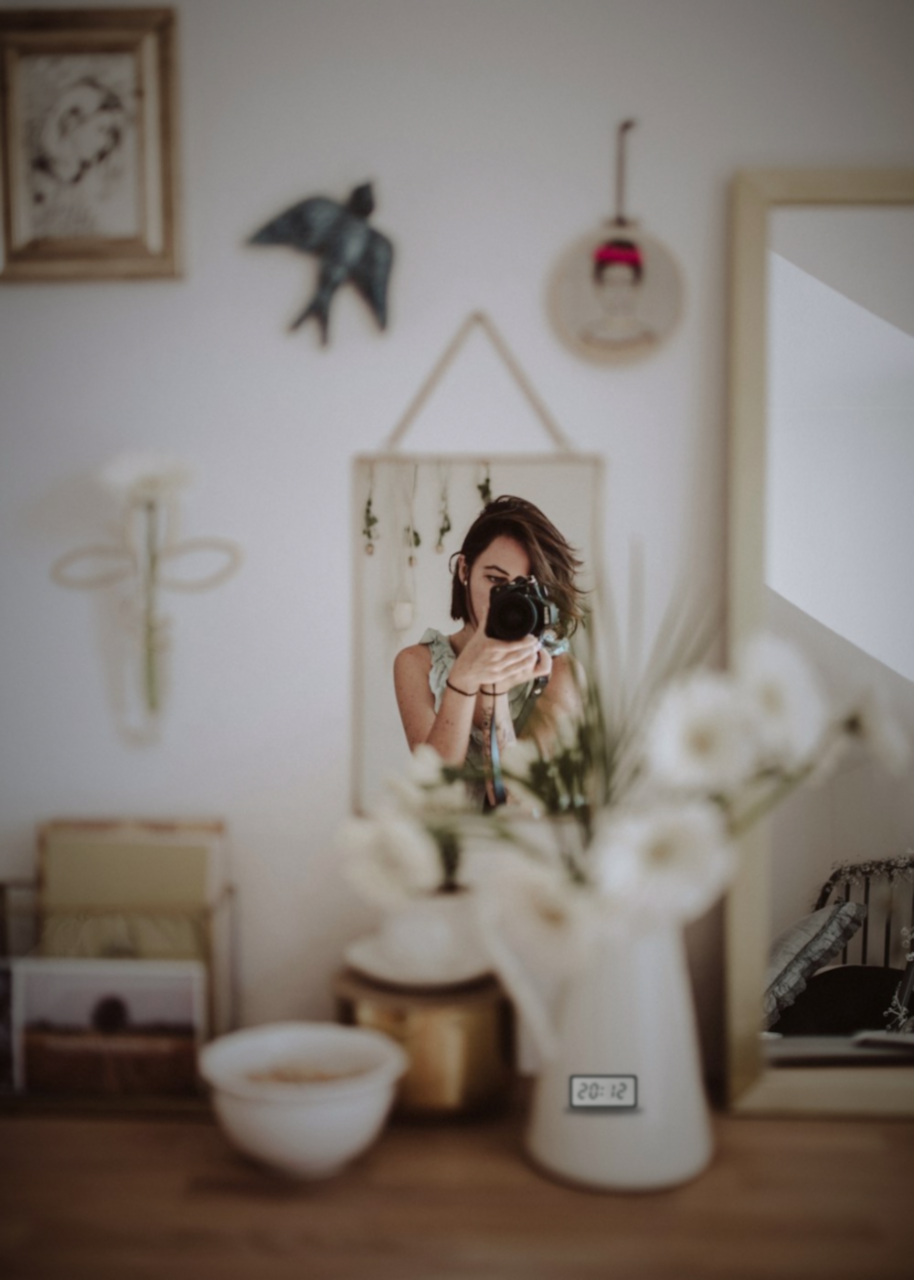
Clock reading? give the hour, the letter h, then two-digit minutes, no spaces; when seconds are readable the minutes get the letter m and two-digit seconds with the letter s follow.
20h12
